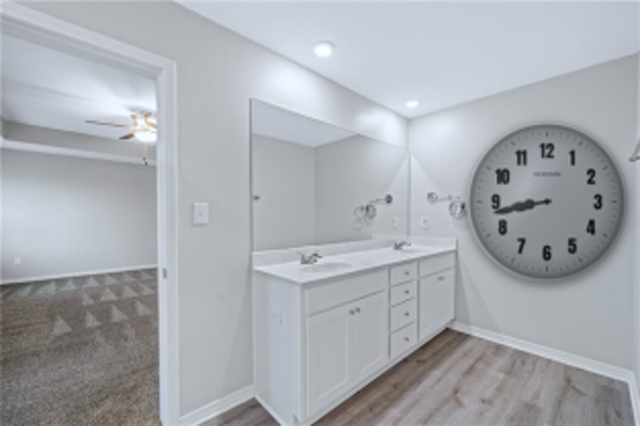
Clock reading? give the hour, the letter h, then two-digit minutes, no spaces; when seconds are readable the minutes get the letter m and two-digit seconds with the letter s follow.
8h43
